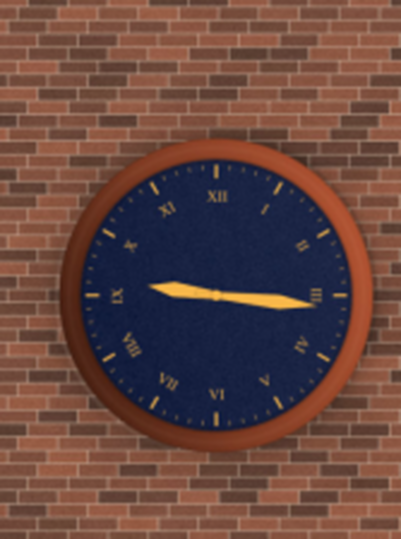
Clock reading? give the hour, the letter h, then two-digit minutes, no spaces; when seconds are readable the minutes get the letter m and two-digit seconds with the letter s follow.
9h16
